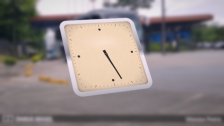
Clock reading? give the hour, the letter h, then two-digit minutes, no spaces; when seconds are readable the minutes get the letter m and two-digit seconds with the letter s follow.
5h27
